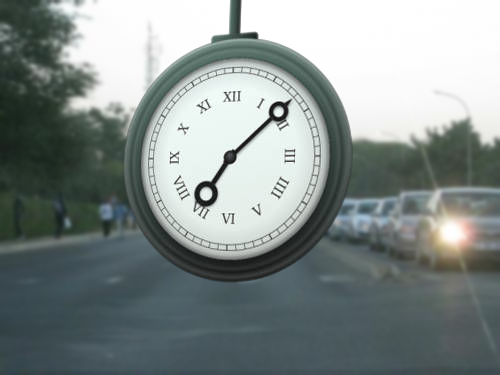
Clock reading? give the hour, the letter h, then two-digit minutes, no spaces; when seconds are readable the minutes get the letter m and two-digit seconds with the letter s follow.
7h08
